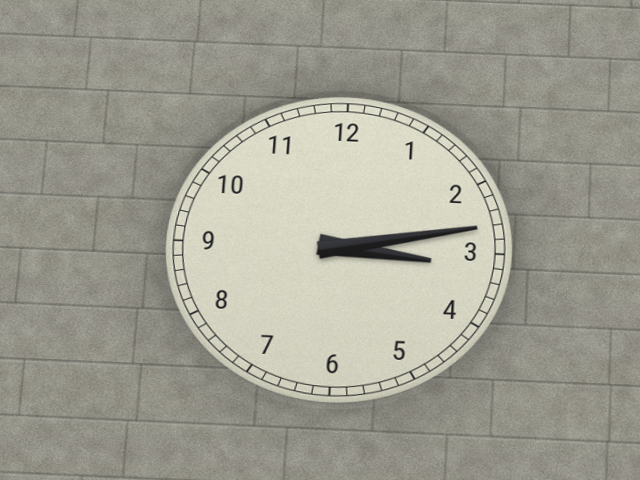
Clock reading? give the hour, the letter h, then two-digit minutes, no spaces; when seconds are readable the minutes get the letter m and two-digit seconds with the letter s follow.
3h13
